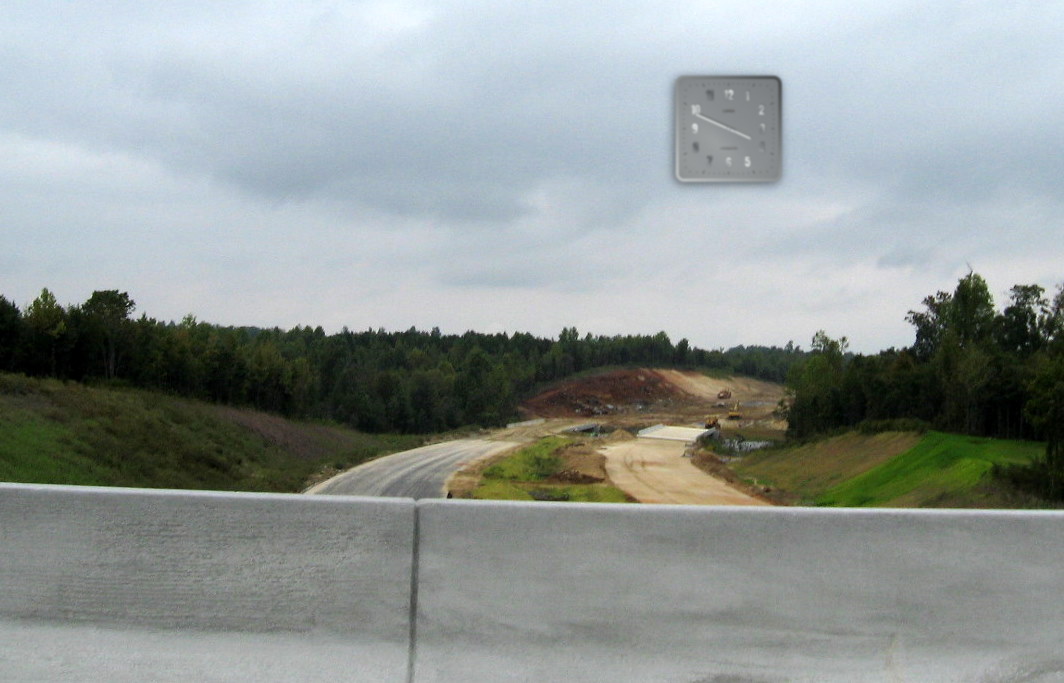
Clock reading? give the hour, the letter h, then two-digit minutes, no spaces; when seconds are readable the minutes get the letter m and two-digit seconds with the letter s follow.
3h49
